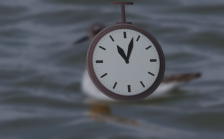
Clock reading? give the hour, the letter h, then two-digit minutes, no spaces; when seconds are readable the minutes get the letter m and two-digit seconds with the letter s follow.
11h03
